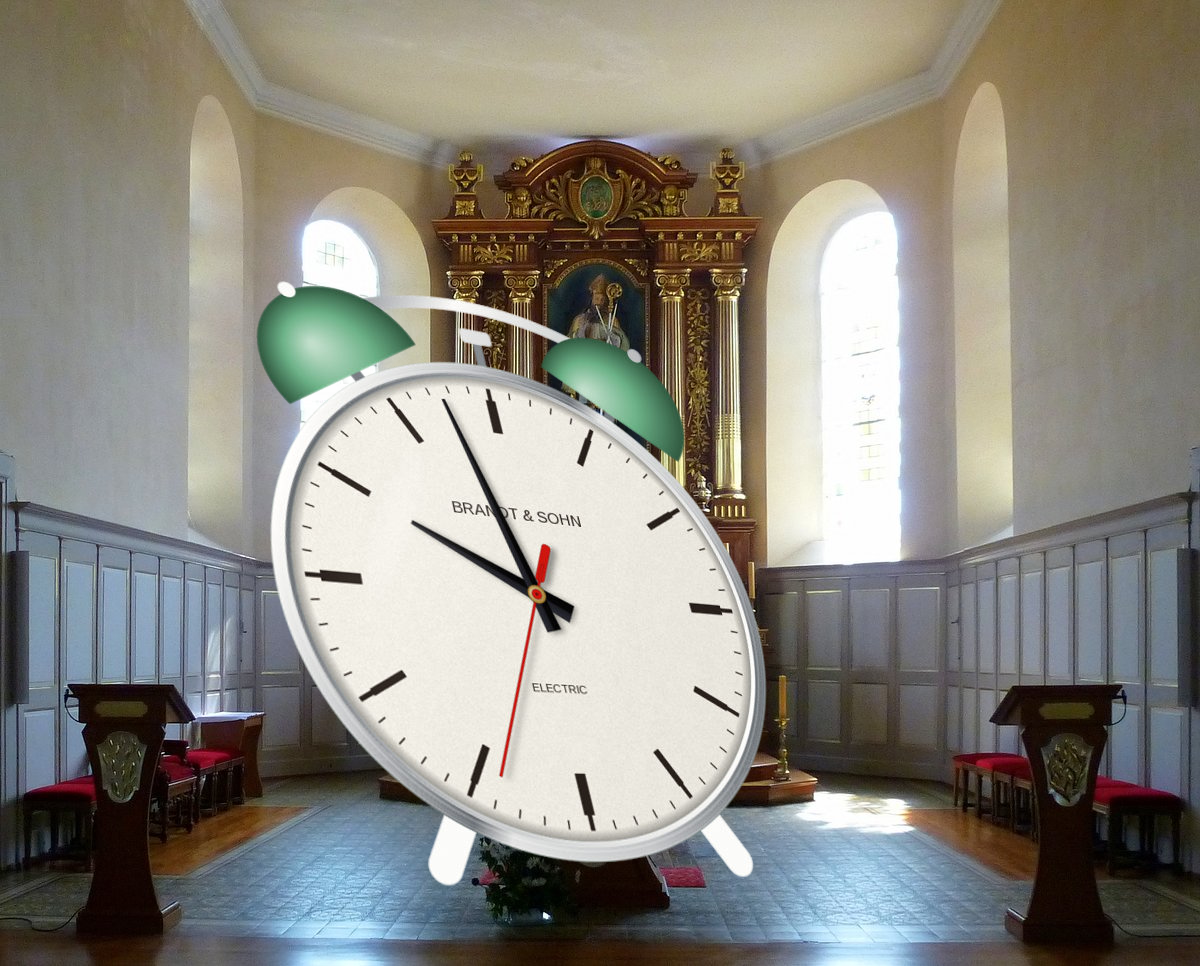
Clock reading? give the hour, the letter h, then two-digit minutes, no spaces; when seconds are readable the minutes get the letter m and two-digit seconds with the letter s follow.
9h57m34s
